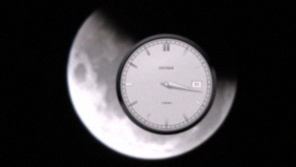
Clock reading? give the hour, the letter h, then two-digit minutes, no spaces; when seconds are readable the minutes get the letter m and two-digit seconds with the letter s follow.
3h17
